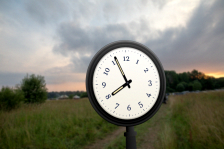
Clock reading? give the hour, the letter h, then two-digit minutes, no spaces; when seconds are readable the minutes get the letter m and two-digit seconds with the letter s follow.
7h56
